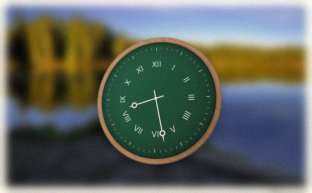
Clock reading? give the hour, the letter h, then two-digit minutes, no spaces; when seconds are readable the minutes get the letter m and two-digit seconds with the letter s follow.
8h28
